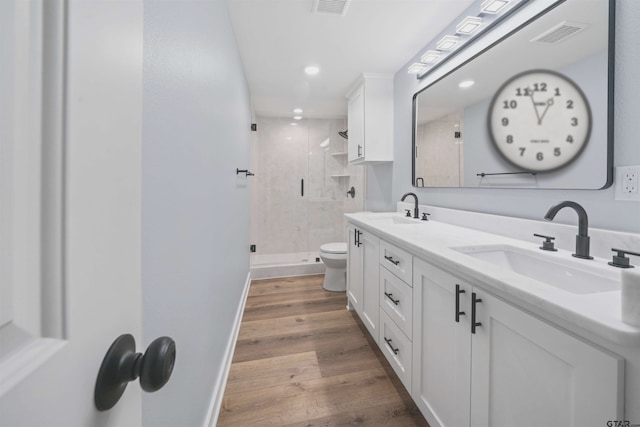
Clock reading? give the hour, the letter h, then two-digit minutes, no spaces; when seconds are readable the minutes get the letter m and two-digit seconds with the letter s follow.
12h57
